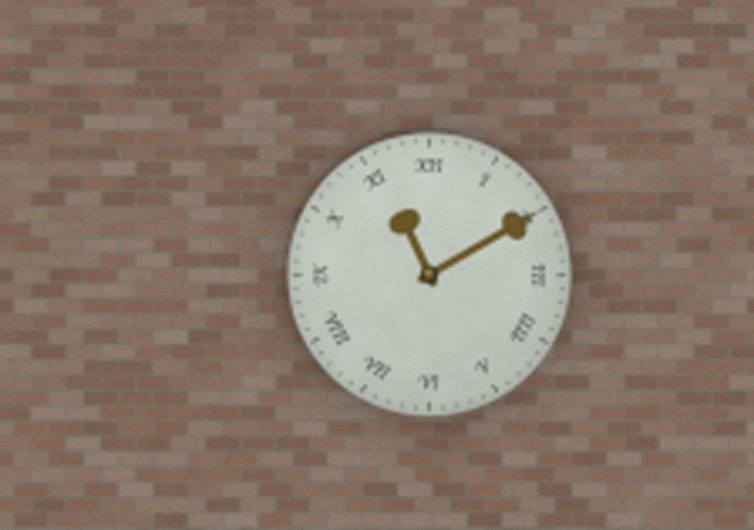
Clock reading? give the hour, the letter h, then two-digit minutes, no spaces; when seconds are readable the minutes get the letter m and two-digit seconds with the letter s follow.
11h10
